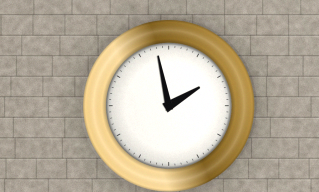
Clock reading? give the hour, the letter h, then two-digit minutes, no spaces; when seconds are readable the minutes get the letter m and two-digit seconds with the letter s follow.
1h58
